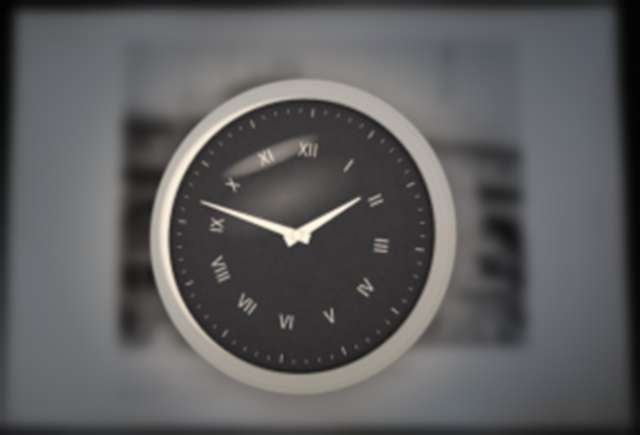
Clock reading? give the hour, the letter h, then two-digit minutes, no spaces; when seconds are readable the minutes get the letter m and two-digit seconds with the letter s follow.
1h47
